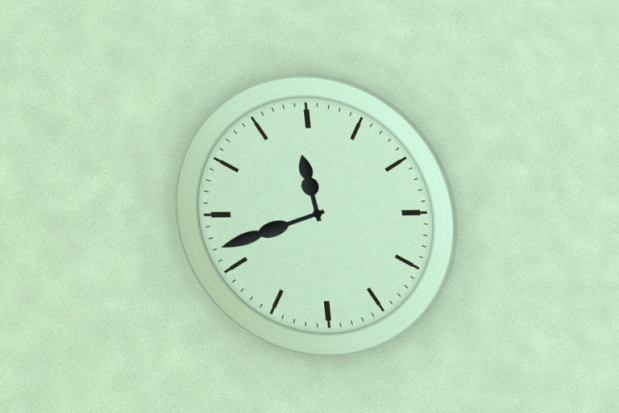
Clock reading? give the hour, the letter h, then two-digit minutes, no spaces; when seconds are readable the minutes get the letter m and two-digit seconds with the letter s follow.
11h42
